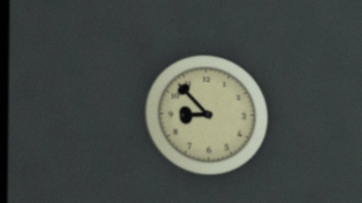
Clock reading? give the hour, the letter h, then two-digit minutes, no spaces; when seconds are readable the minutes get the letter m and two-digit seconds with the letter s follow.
8h53
